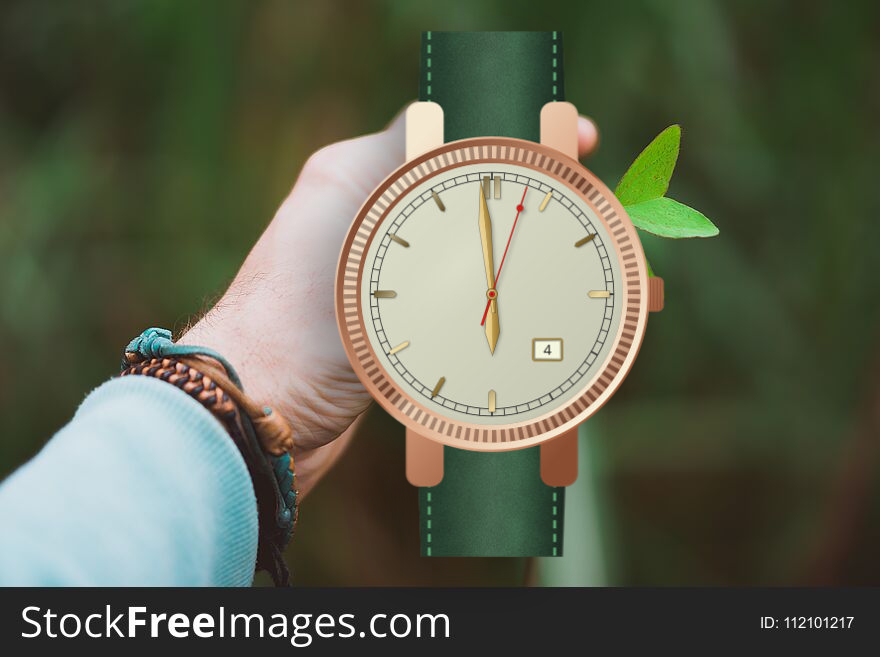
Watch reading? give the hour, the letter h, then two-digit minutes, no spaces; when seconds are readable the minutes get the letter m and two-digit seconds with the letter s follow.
5h59m03s
